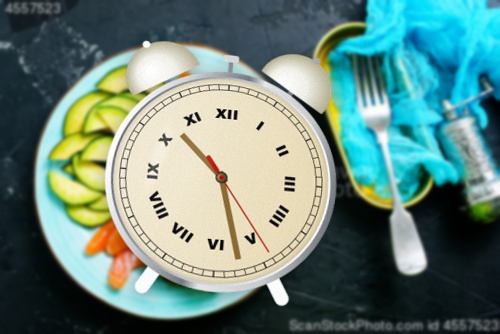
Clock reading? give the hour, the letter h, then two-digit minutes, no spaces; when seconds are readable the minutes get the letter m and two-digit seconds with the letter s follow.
10h27m24s
